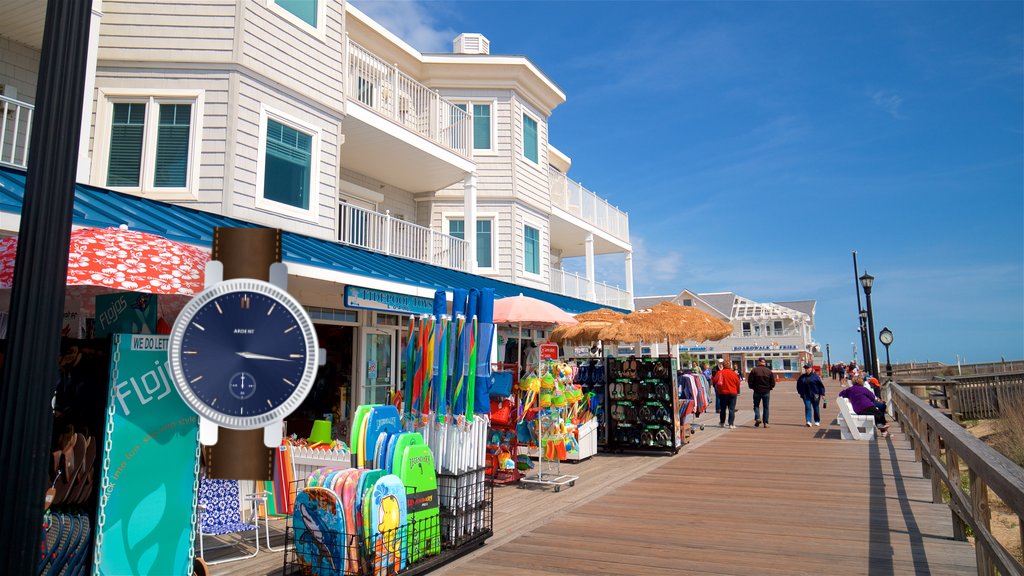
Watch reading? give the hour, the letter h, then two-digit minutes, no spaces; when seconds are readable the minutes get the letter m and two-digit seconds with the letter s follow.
3h16
